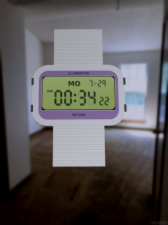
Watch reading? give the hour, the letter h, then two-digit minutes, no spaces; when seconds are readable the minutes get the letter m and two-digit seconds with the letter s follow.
0h34m22s
